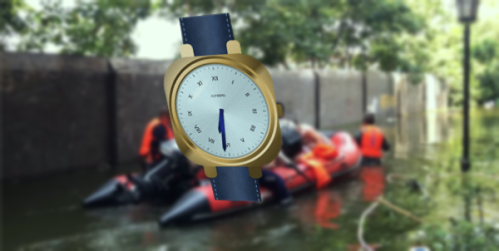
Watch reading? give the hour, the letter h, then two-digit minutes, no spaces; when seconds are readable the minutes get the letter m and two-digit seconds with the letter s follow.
6h31
